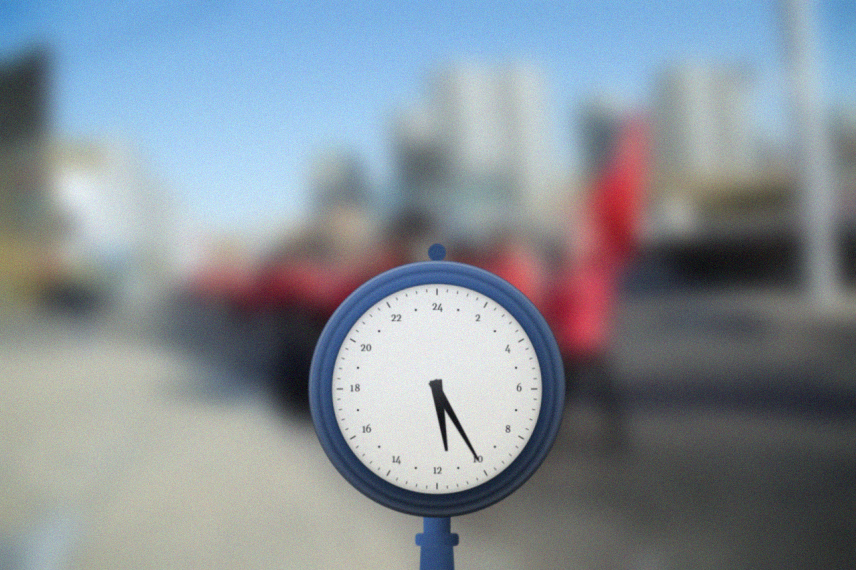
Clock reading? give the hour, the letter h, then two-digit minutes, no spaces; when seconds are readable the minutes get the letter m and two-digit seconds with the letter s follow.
11h25
